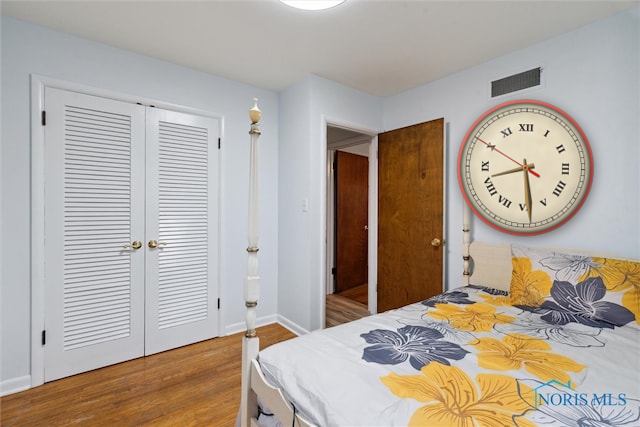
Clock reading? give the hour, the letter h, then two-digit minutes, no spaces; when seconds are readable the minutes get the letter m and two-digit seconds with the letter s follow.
8h28m50s
